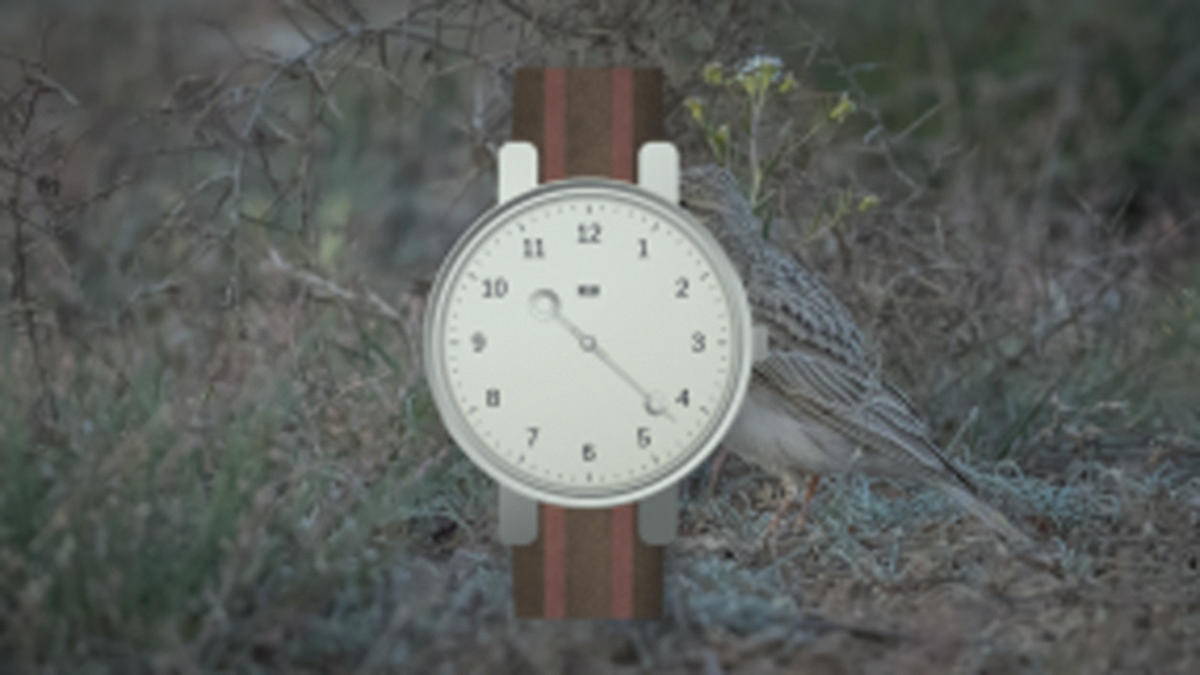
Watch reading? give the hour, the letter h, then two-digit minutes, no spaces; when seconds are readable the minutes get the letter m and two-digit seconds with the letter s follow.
10h22
